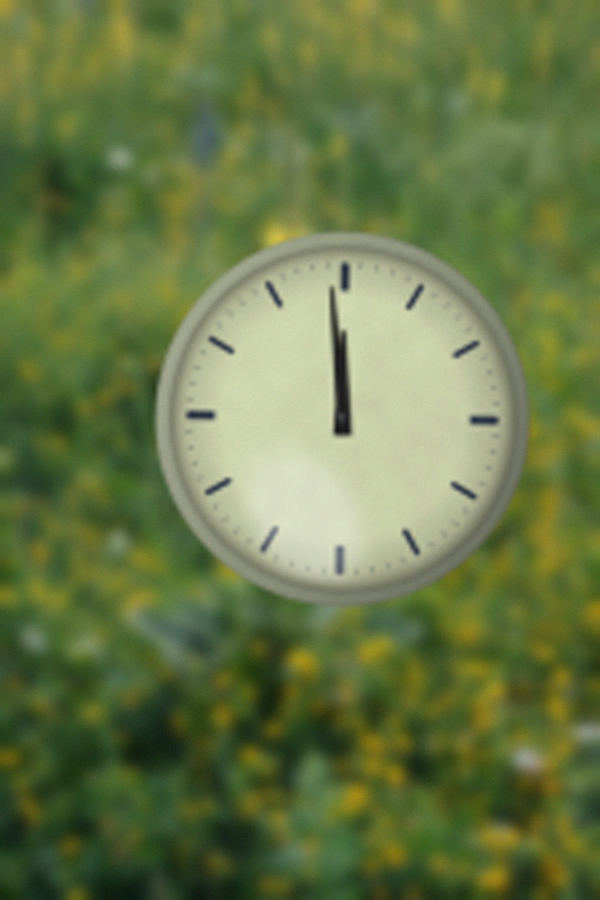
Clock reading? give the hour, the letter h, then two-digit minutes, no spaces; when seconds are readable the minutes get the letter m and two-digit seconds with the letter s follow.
11h59
